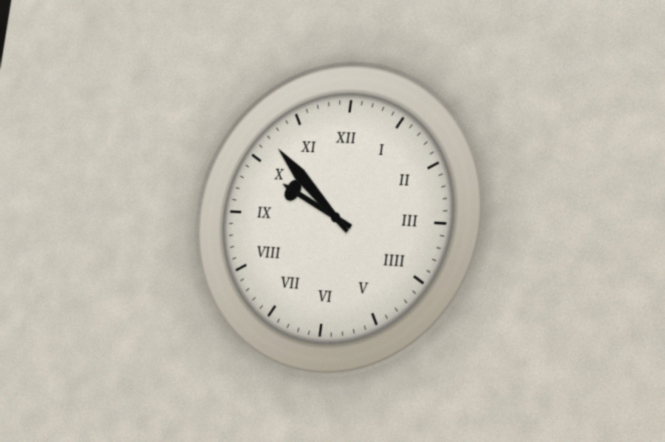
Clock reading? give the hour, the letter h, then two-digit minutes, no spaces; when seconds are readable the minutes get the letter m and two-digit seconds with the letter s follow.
9h52
